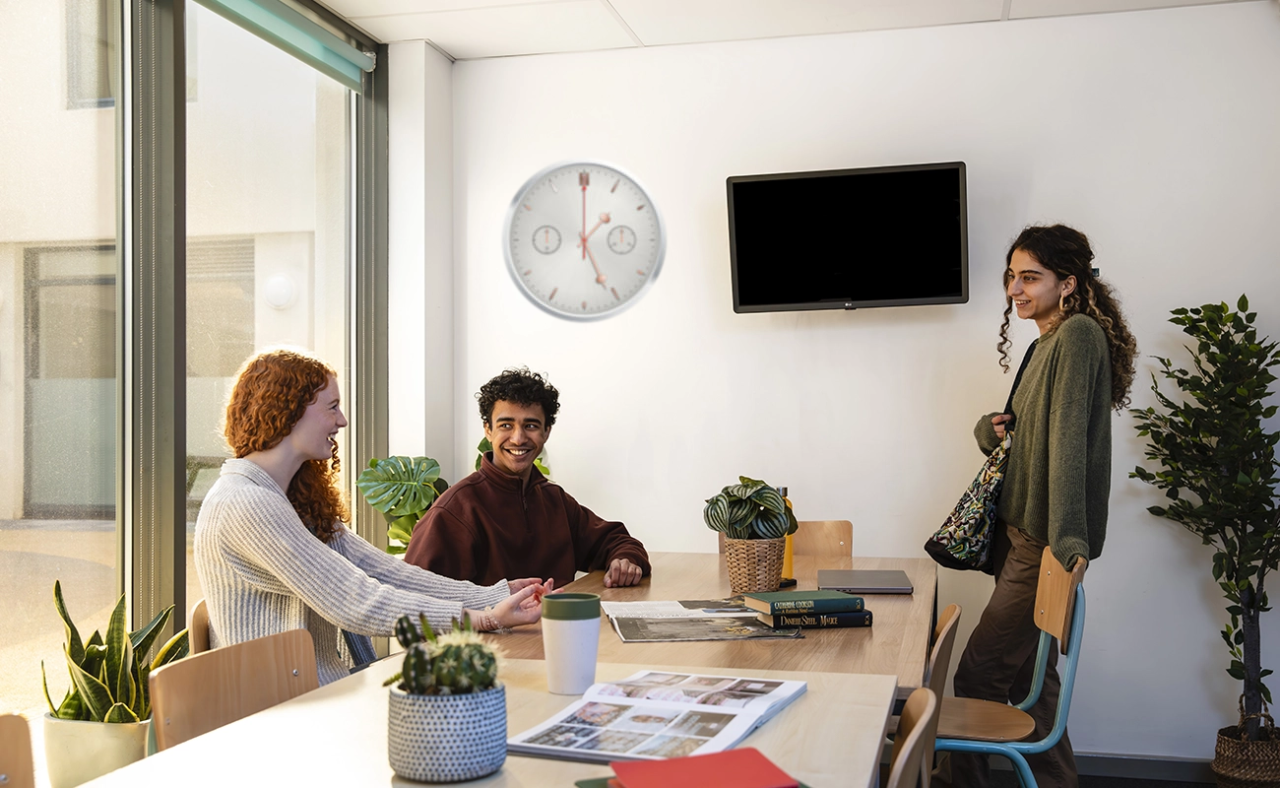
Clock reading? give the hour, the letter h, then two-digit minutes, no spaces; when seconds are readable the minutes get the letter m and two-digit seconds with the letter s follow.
1h26
